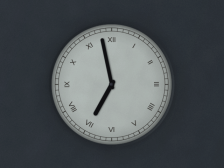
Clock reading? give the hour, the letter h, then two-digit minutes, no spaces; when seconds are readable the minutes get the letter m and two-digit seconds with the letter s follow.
6h58
